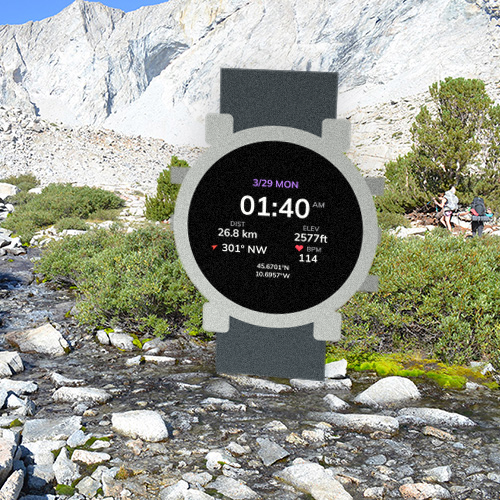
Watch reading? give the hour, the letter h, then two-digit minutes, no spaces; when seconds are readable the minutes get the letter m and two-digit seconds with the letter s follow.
1h40
